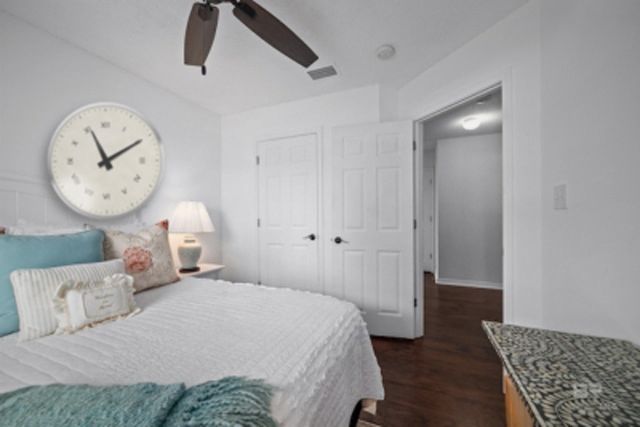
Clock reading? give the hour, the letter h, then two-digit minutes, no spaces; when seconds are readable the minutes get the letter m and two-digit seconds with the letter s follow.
11h10
